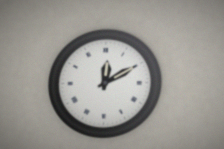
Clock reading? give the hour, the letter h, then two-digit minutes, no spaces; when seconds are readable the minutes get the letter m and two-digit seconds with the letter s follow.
12h10
